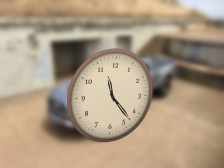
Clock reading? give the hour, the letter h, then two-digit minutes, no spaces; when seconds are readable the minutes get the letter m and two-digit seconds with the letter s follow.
11h23
